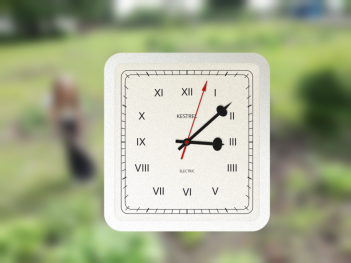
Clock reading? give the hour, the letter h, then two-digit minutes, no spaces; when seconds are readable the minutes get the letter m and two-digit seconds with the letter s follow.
3h08m03s
